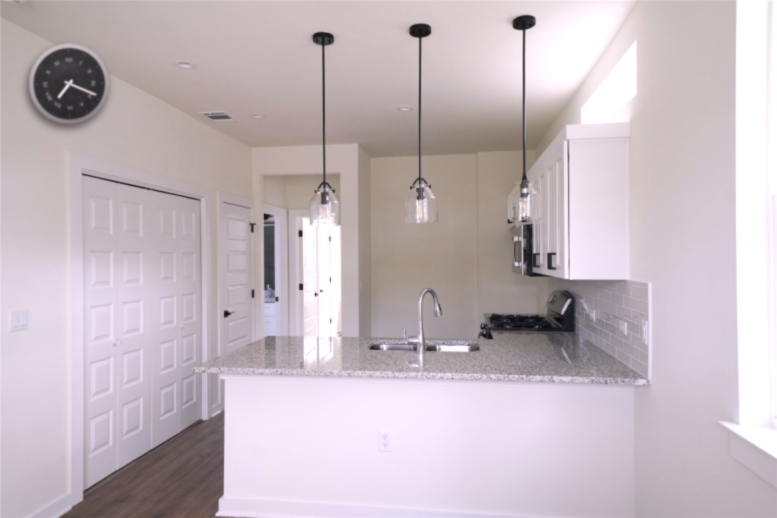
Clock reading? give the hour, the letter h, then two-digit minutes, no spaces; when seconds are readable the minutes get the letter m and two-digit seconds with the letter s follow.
7h19
